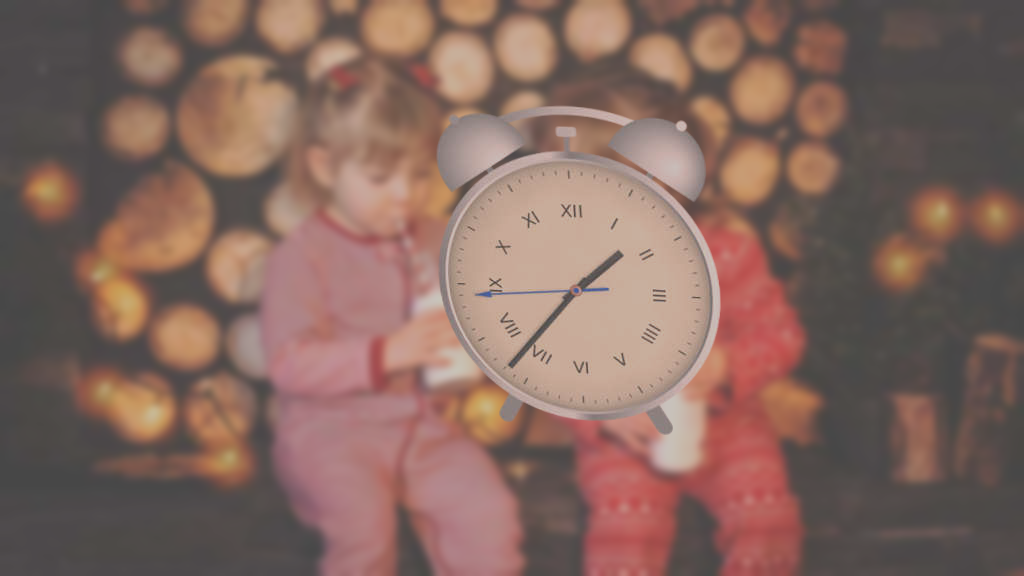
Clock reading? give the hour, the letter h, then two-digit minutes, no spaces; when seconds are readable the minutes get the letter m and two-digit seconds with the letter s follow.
1h36m44s
